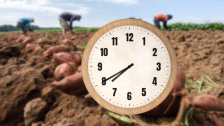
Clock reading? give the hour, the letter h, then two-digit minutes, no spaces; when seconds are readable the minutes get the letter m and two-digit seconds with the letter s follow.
7h40
